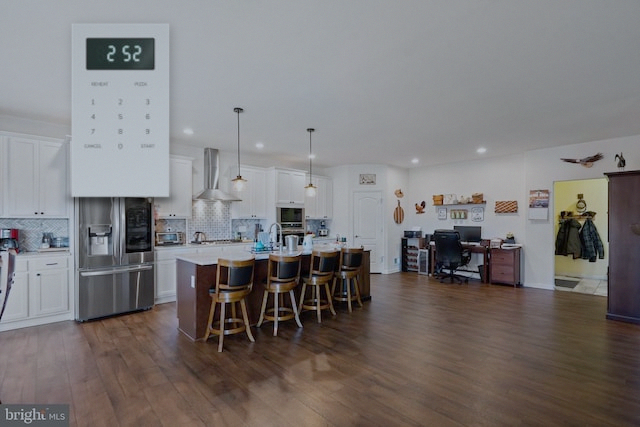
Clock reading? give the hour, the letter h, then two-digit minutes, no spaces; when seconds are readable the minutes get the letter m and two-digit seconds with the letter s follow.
2h52
